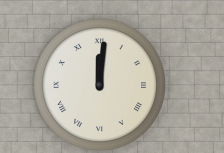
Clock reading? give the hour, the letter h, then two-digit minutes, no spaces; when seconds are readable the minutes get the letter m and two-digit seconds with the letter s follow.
12h01
